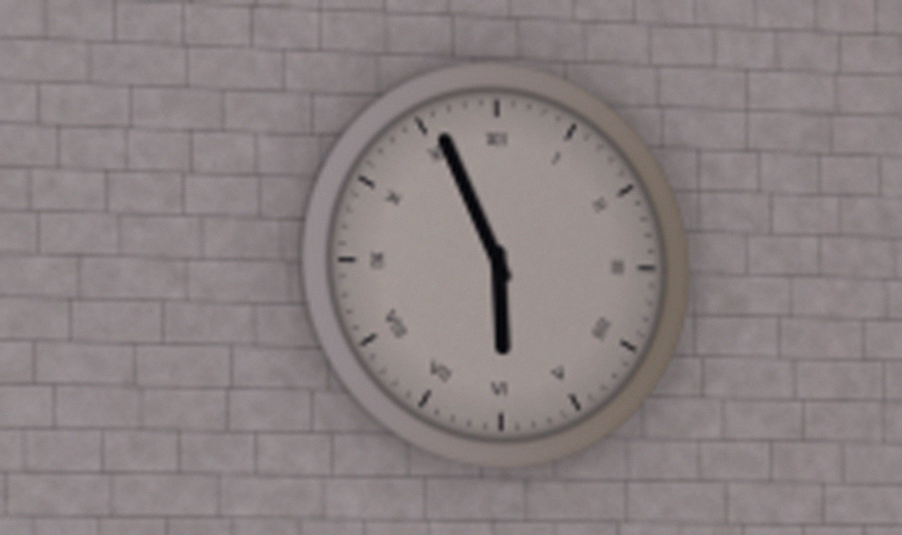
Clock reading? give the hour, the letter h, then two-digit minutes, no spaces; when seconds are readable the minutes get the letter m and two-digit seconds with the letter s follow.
5h56
